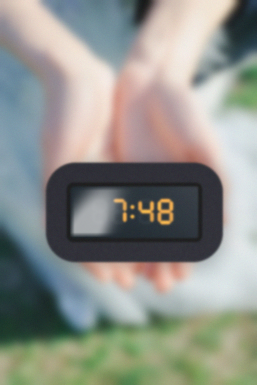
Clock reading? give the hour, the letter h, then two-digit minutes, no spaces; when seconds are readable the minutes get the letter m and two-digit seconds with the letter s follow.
7h48
